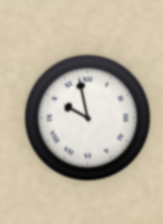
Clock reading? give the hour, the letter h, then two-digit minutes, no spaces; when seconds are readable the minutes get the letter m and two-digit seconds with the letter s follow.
9h58
